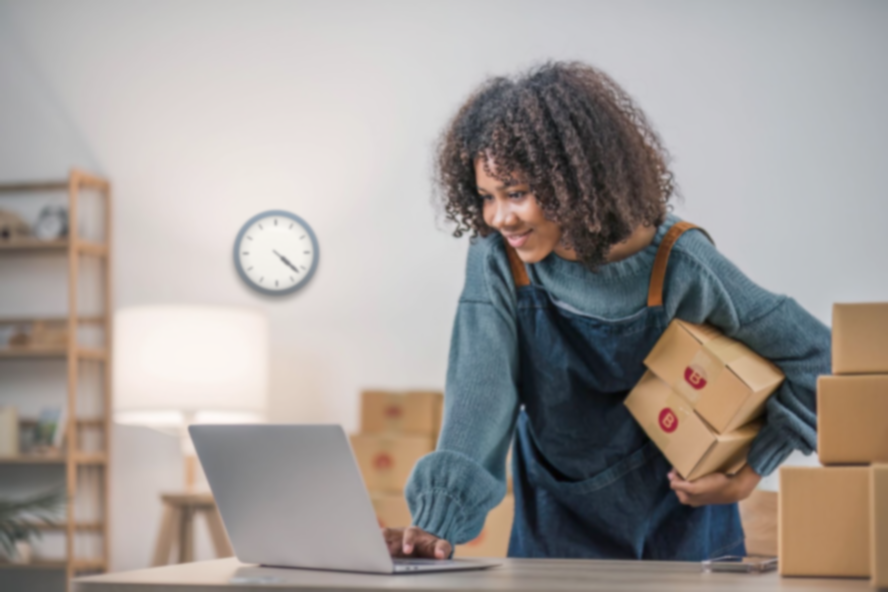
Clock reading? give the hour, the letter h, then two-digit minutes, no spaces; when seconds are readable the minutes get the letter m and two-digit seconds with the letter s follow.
4h22
